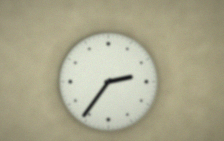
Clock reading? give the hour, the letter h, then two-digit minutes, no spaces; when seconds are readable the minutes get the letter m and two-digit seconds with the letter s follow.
2h36
